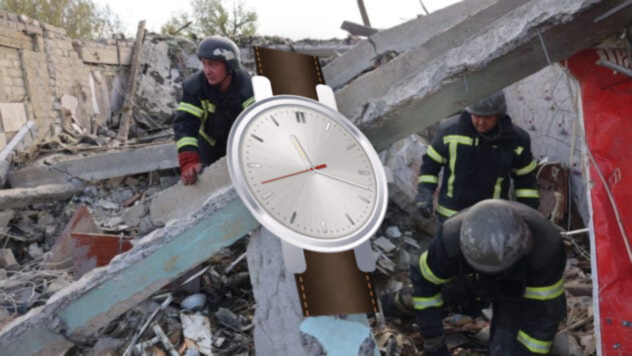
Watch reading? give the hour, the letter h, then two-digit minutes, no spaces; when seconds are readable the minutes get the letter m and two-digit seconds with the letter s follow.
11h17m42s
